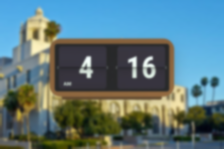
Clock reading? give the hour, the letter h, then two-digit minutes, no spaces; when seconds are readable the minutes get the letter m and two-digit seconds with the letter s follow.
4h16
